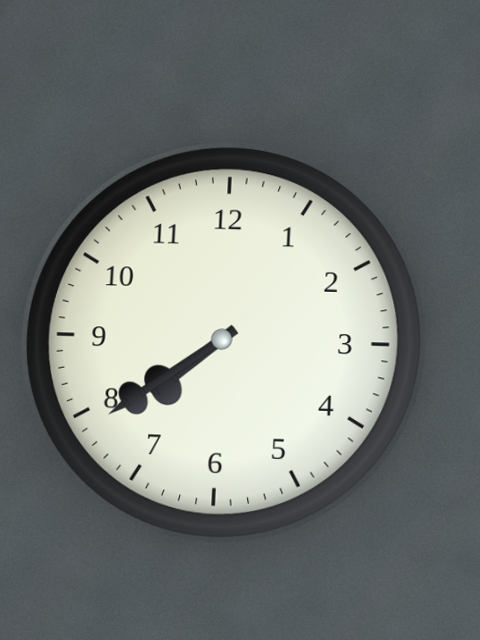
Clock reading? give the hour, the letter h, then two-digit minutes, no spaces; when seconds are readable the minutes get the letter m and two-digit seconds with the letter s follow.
7h39
